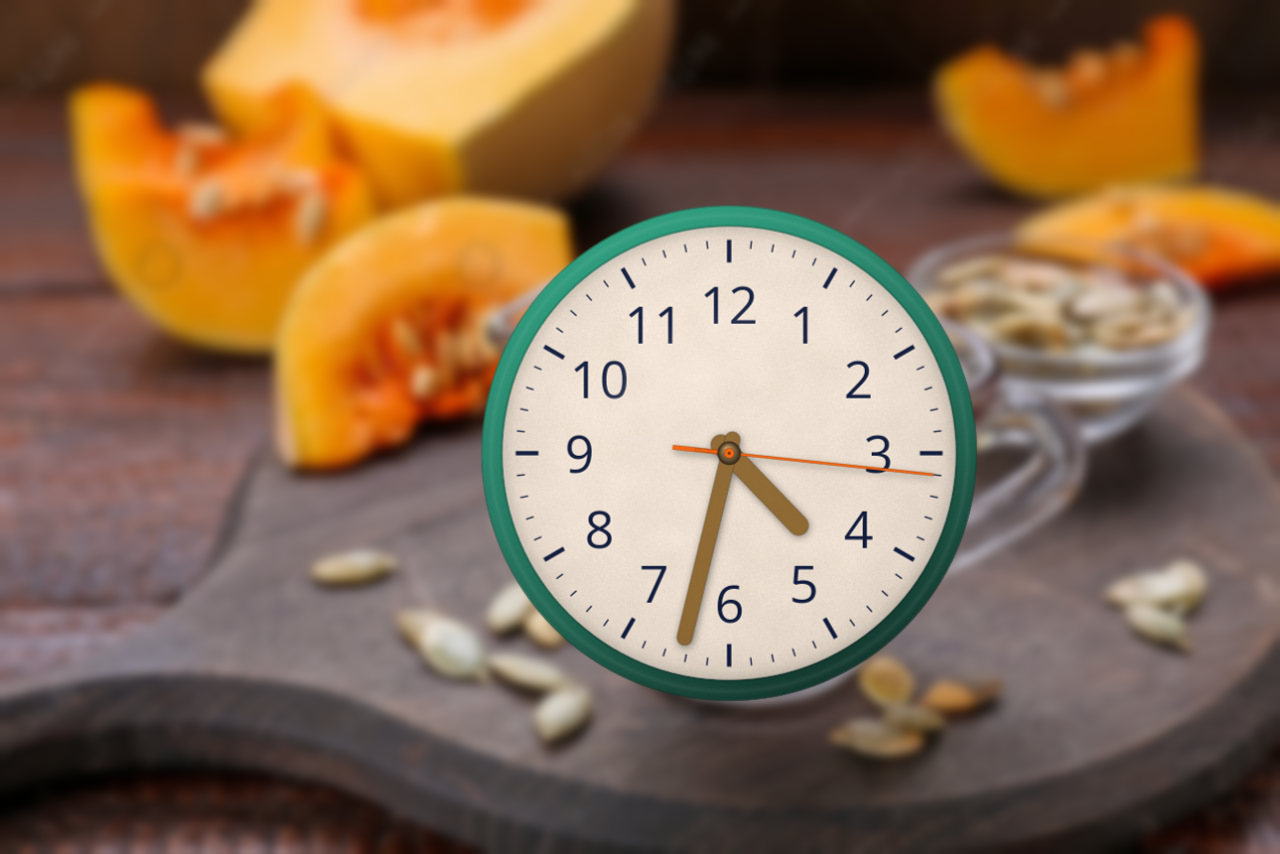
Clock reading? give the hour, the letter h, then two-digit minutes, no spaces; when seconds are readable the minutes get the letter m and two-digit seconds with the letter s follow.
4h32m16s
